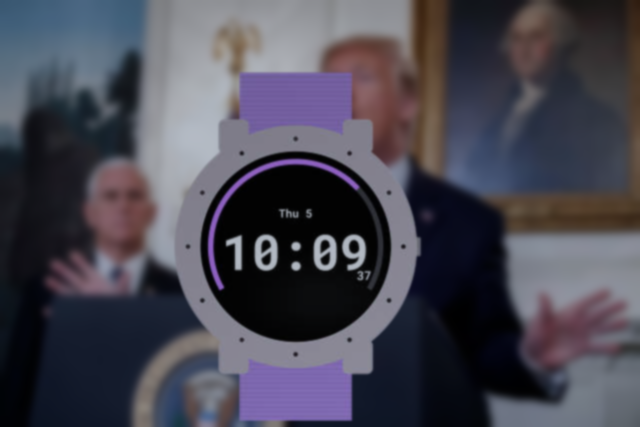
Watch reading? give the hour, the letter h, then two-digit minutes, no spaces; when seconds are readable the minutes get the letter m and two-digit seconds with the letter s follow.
10h09m37s
